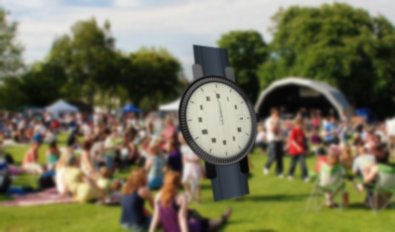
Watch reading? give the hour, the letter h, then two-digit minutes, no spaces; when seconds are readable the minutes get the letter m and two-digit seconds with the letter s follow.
11h59
